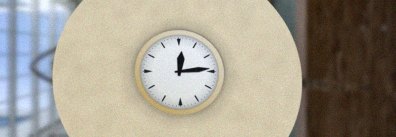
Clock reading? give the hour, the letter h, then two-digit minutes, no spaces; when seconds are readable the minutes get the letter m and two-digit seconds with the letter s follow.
12h14
